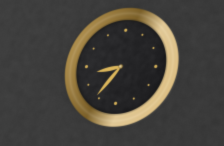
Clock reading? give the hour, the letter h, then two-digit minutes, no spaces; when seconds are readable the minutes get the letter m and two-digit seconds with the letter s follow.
8h36
